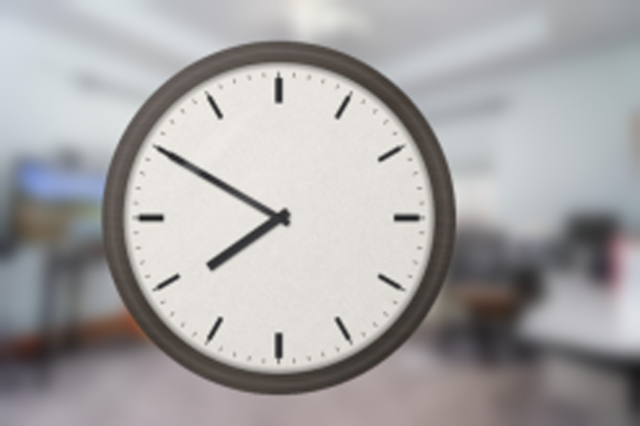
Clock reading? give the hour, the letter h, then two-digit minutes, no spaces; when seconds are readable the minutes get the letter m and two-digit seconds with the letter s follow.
7h50
